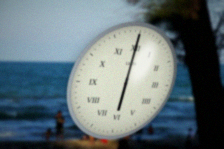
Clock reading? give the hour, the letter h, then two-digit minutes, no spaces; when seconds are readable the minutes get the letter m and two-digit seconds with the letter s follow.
6h00
